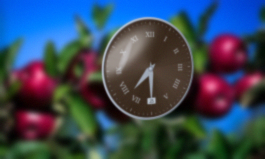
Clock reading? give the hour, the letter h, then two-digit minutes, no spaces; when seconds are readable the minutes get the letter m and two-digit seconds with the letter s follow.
7h30
